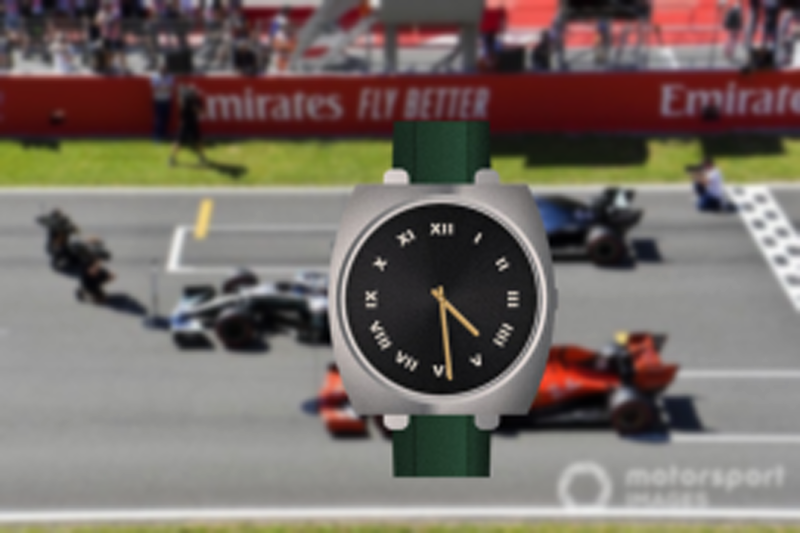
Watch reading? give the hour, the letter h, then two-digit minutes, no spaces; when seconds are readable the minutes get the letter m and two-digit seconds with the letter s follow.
4h29
